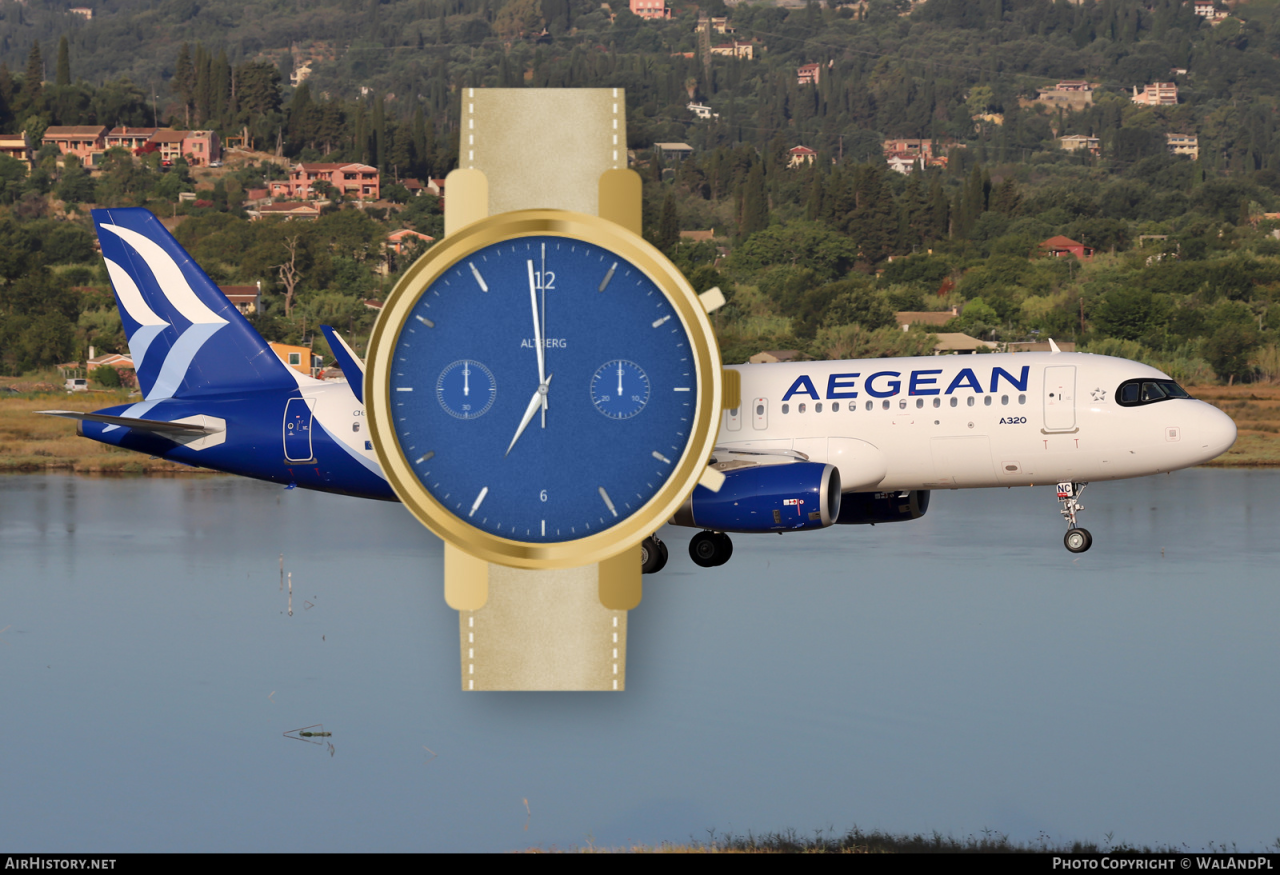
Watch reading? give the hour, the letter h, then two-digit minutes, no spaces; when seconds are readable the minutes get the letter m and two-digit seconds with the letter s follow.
6h59
